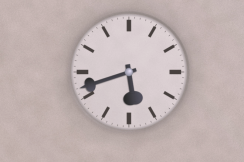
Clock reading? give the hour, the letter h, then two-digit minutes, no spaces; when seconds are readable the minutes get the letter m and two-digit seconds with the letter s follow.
5h42
